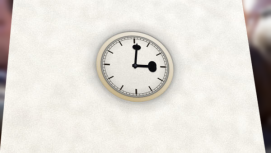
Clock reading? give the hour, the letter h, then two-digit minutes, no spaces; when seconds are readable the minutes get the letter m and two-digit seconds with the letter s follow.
3h01
